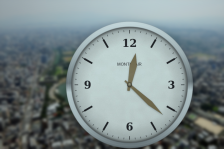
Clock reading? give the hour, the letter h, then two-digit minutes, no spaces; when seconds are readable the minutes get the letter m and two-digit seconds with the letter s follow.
12h22
